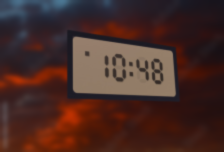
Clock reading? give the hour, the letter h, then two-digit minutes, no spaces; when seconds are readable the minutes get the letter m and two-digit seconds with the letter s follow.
10h48
